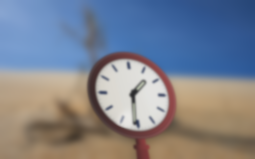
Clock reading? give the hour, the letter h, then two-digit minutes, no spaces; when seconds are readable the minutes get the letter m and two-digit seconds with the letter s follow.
1h31
